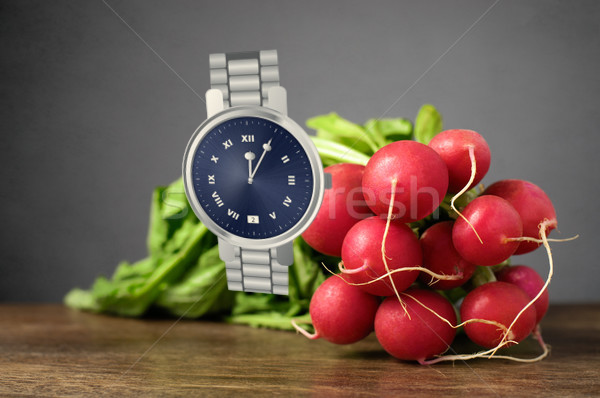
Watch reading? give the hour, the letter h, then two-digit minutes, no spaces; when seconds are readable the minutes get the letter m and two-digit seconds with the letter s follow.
12h05
